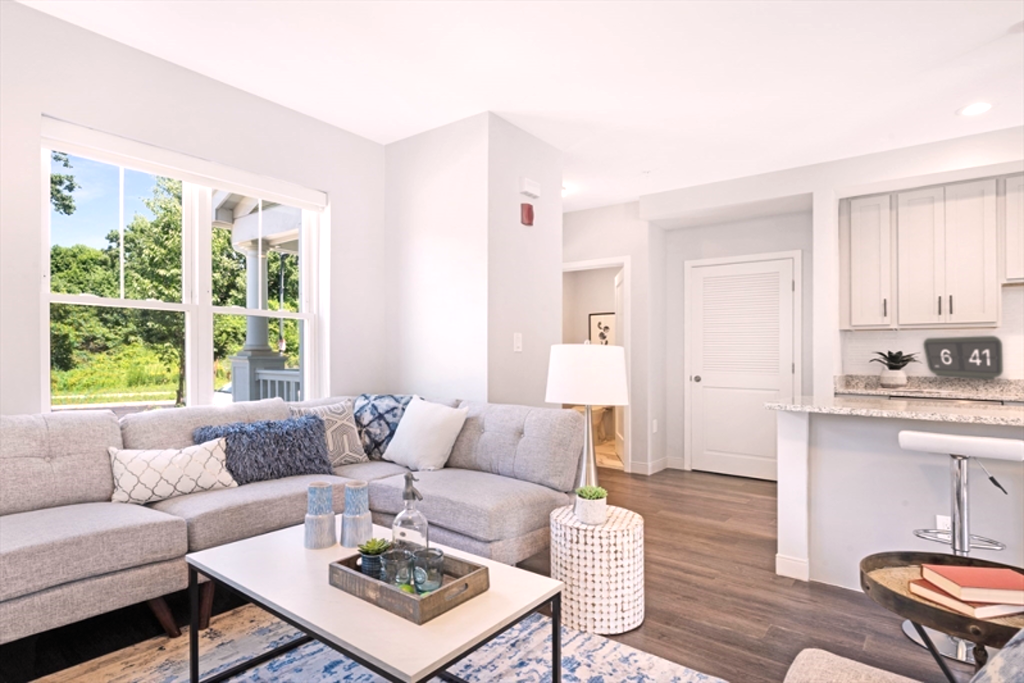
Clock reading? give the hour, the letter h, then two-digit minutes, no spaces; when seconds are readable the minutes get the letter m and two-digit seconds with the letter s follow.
6h41
